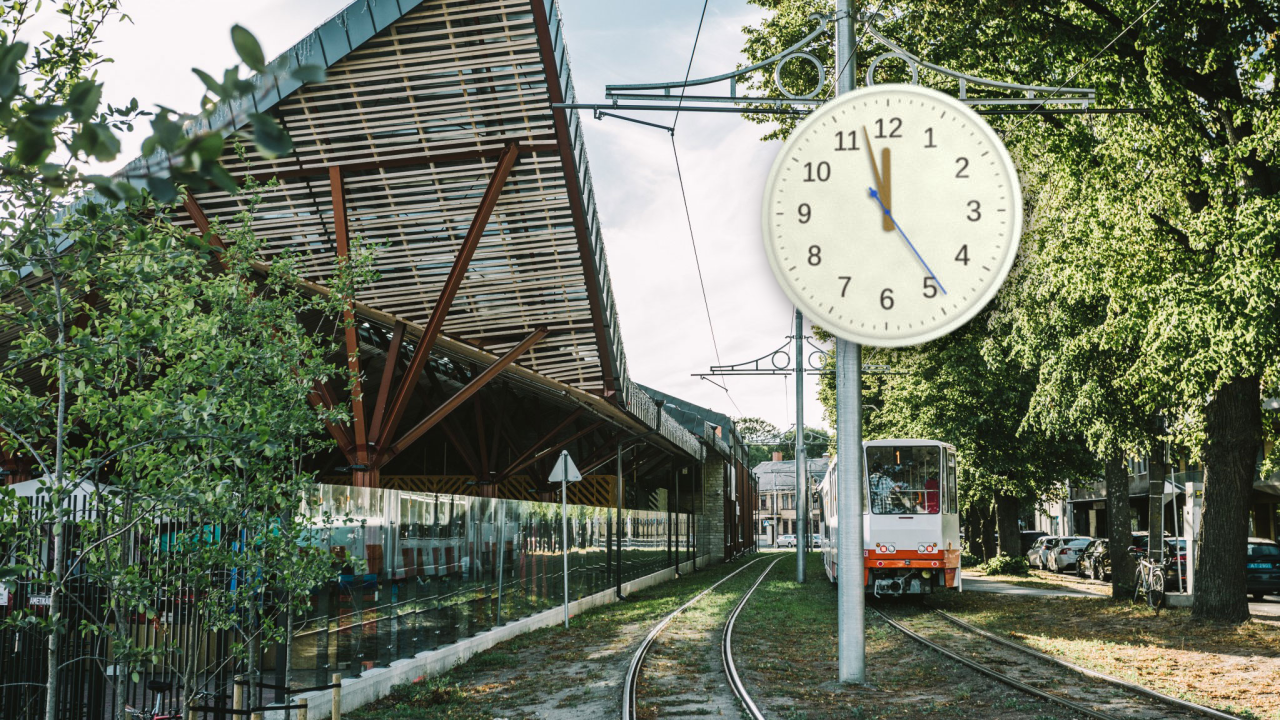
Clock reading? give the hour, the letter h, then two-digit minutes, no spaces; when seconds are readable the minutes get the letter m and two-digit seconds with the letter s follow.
11h57m24s
